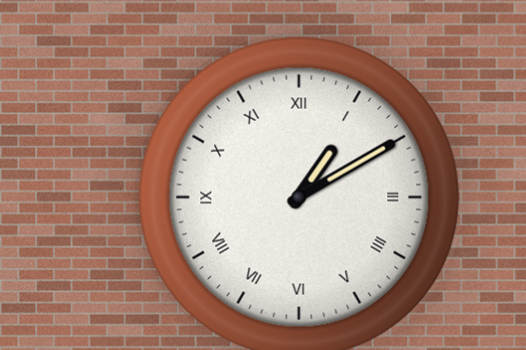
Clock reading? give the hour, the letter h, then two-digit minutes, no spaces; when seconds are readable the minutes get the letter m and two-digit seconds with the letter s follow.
1h10
